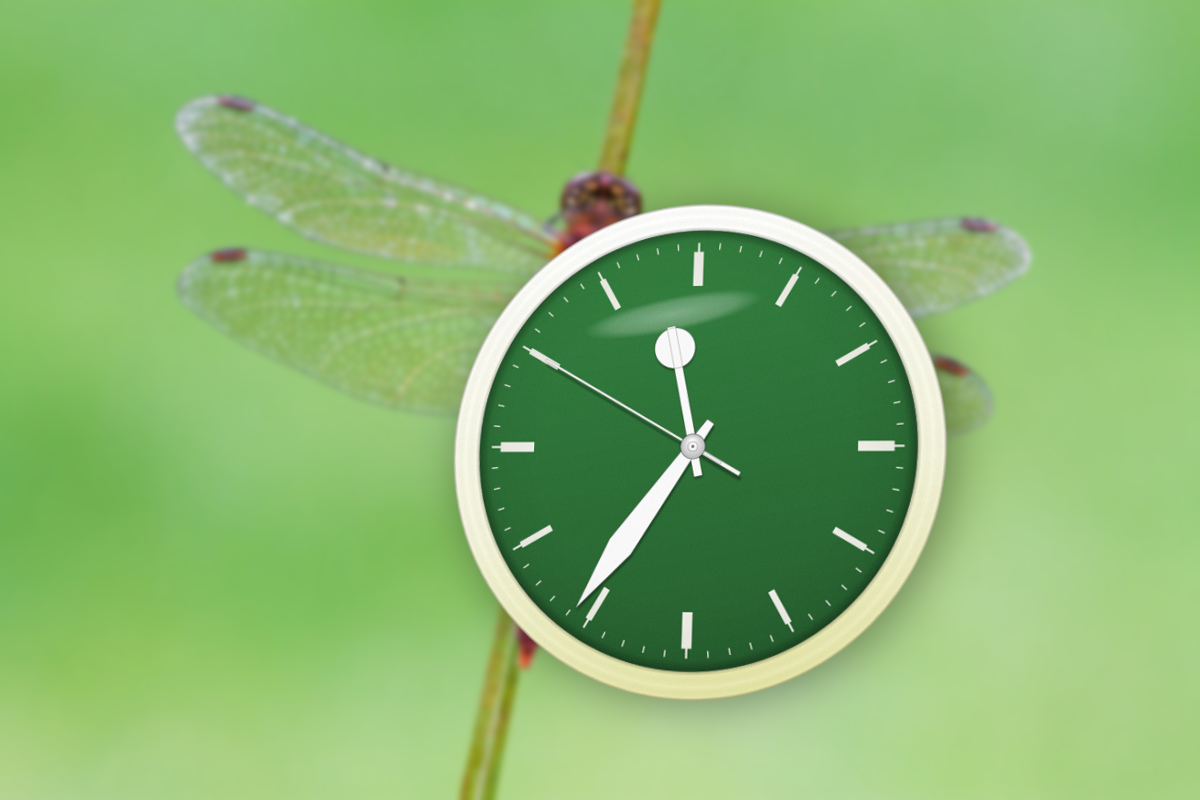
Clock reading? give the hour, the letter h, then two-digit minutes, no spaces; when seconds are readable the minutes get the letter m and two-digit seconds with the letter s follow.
11h35m50s
